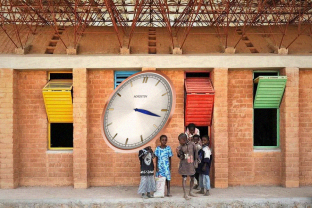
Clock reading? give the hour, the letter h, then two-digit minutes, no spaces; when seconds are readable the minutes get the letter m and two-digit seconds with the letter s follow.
3h17
